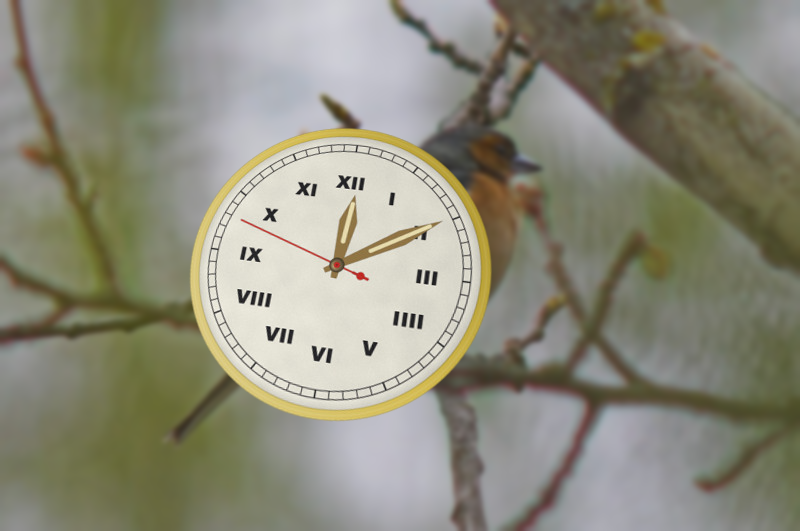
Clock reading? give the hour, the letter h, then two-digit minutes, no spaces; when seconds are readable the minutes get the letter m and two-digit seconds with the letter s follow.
12h09m48s
